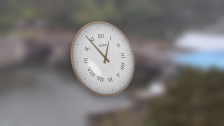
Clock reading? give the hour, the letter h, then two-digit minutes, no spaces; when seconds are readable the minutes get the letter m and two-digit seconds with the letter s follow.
12h54
